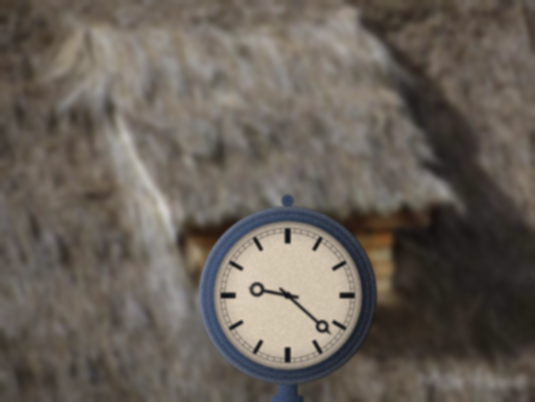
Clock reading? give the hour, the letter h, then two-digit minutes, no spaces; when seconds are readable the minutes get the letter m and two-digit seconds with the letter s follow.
9h22
